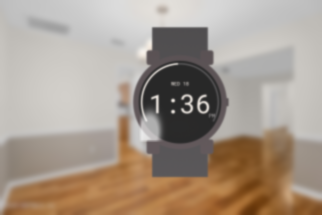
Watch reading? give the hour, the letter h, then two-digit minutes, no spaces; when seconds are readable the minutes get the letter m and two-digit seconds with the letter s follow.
1h36
